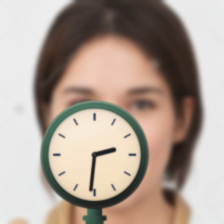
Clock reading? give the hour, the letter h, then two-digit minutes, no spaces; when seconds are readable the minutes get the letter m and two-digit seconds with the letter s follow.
2h31
